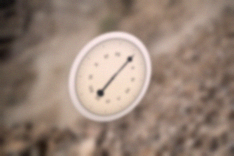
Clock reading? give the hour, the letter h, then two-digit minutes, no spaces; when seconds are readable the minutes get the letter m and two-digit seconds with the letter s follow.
7h06
